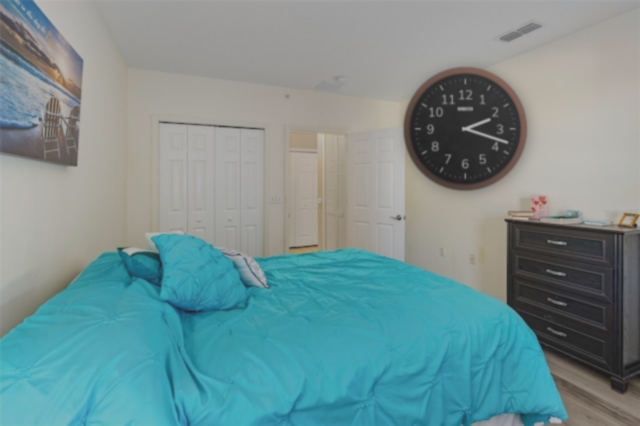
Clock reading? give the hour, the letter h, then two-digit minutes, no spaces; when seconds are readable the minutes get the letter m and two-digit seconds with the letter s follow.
2h18
